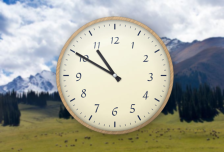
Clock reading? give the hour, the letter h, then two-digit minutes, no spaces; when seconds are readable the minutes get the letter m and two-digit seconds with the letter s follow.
10h50
